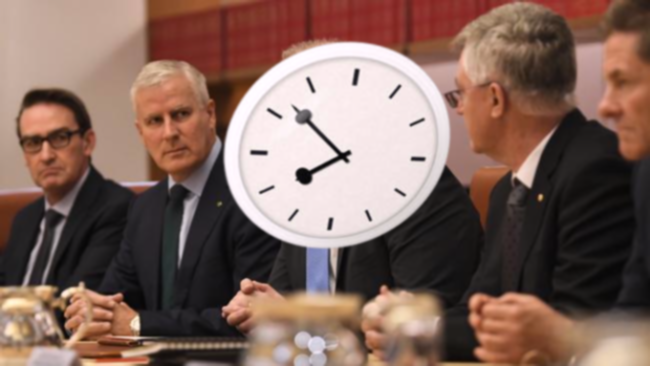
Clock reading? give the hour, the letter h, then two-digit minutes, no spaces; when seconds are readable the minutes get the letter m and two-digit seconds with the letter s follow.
7h52
